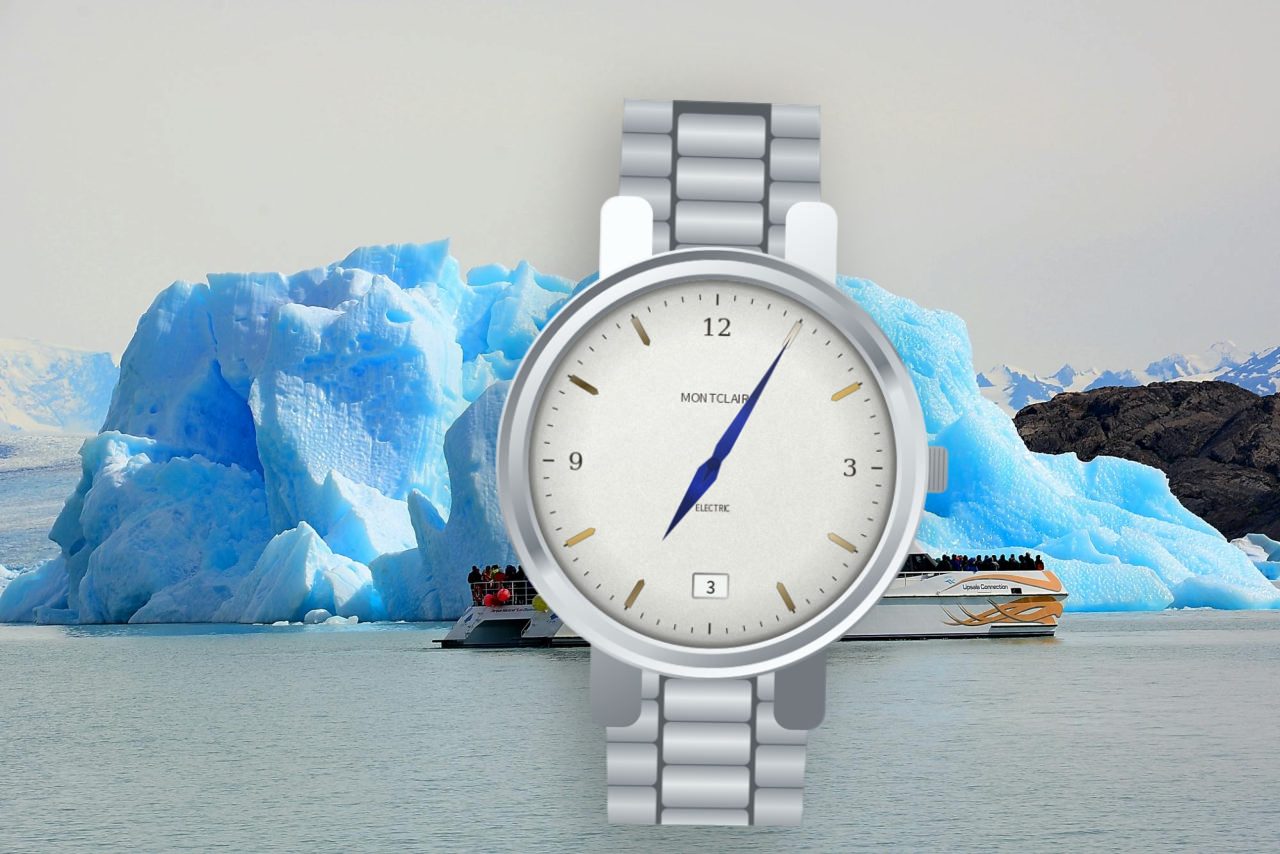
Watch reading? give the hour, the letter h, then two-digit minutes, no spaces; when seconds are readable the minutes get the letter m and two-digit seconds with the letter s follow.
7h05
